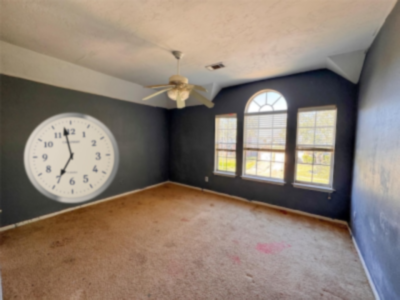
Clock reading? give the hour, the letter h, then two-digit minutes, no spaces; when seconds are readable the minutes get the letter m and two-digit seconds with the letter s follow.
6h58
